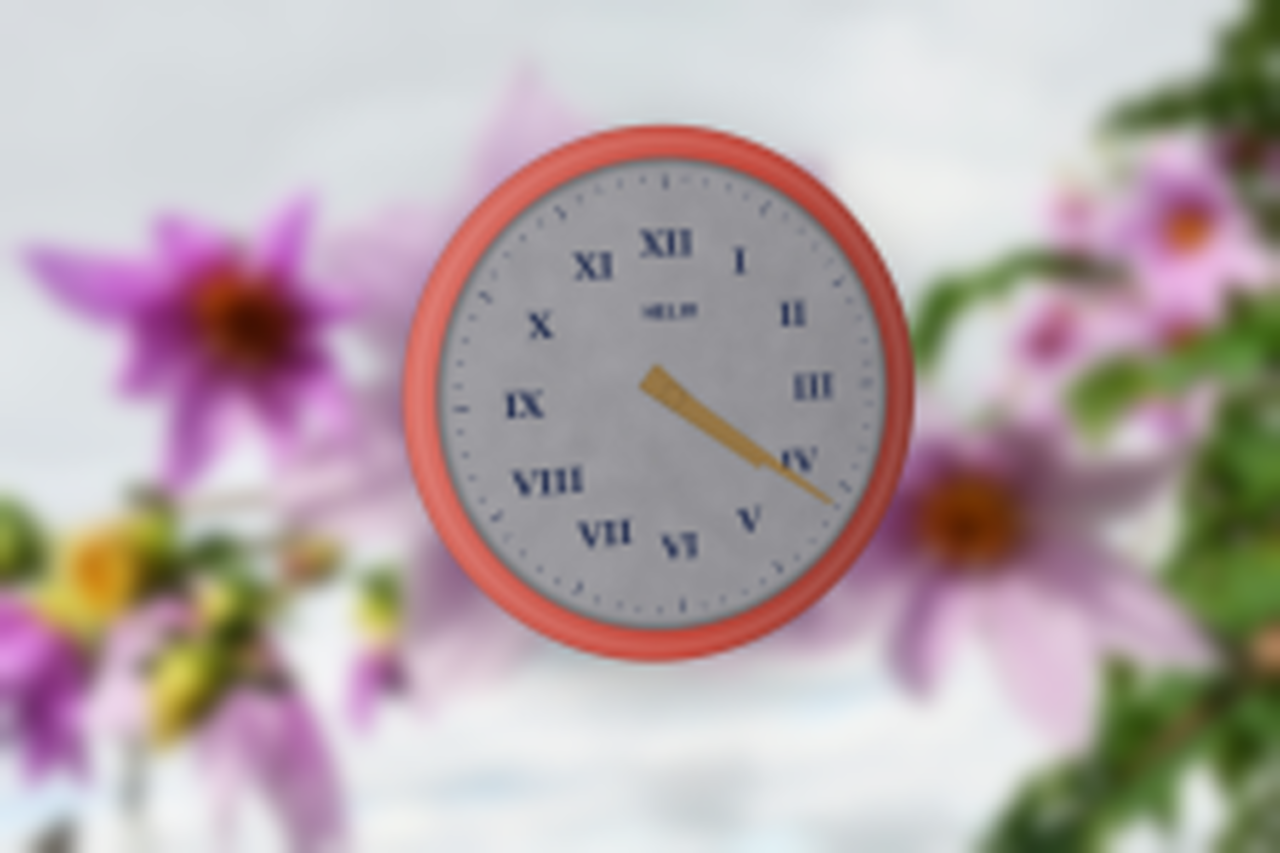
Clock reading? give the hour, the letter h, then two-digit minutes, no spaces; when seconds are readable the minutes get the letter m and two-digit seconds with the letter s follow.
4h21
